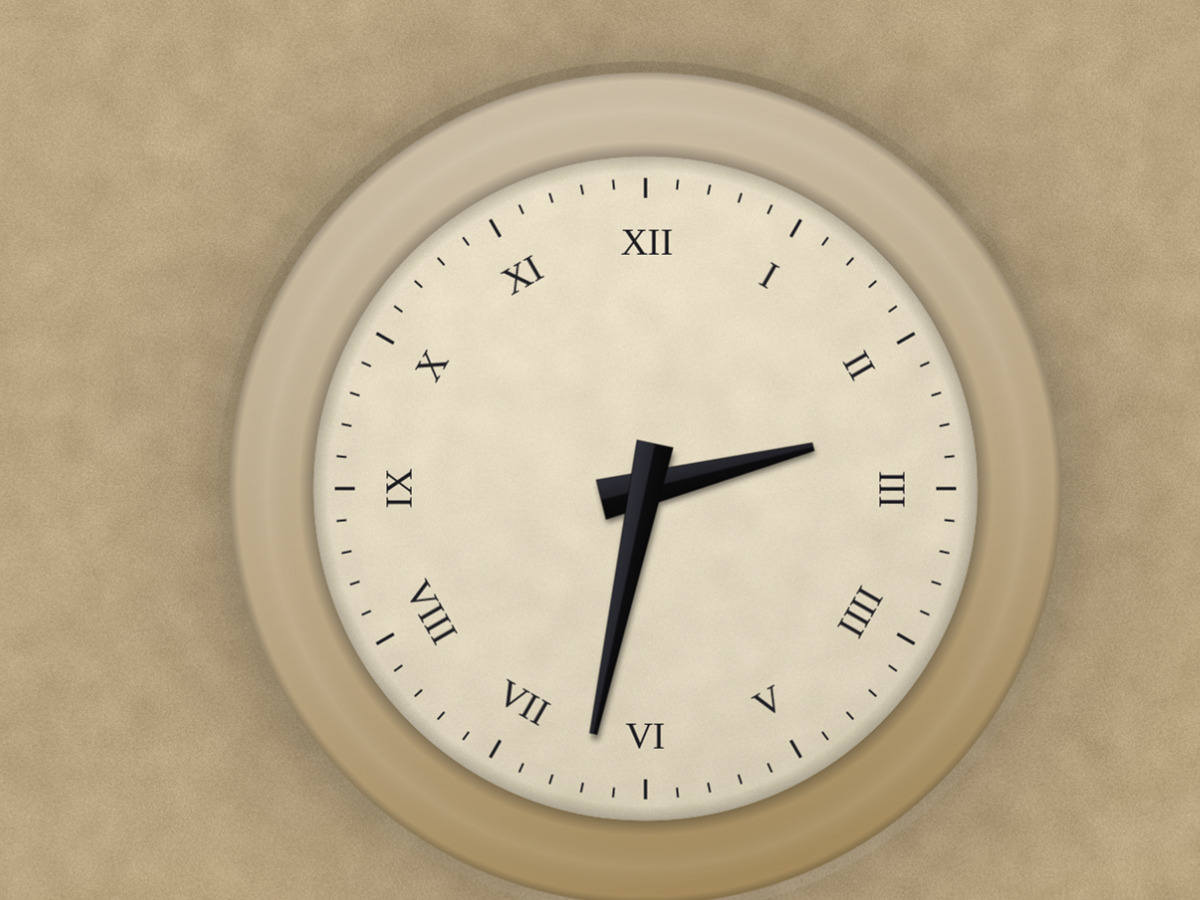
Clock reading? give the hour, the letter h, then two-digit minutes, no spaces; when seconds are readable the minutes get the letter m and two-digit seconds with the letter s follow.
2h32
